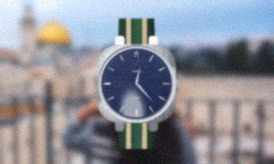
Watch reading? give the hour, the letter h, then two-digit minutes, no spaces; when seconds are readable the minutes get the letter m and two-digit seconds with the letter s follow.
12h23
